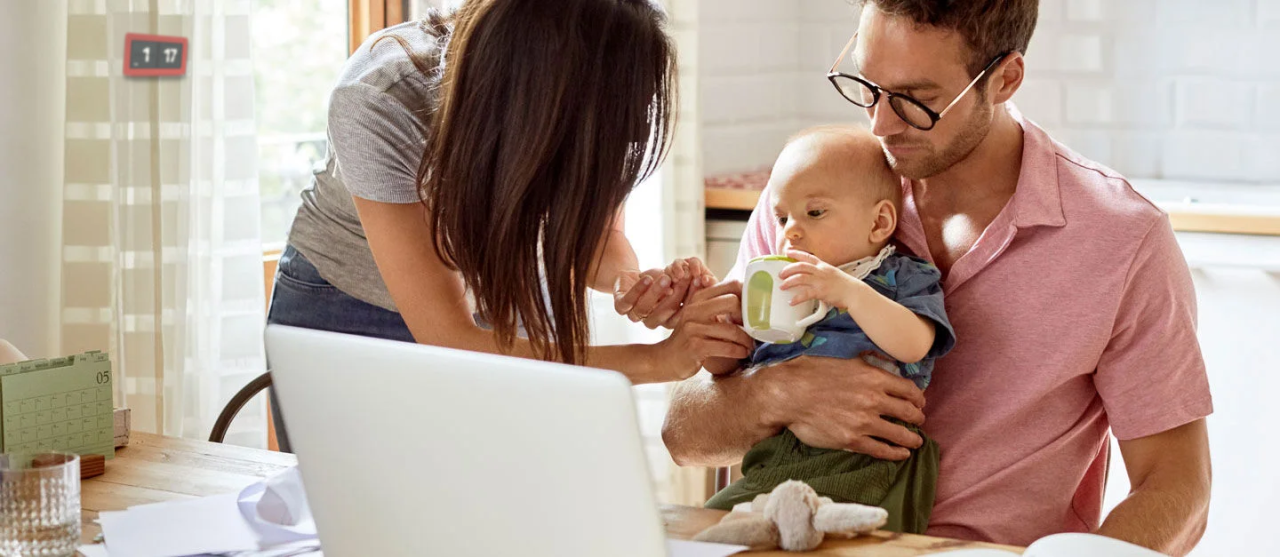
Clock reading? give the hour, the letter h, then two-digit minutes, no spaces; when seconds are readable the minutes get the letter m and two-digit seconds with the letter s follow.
1h17
